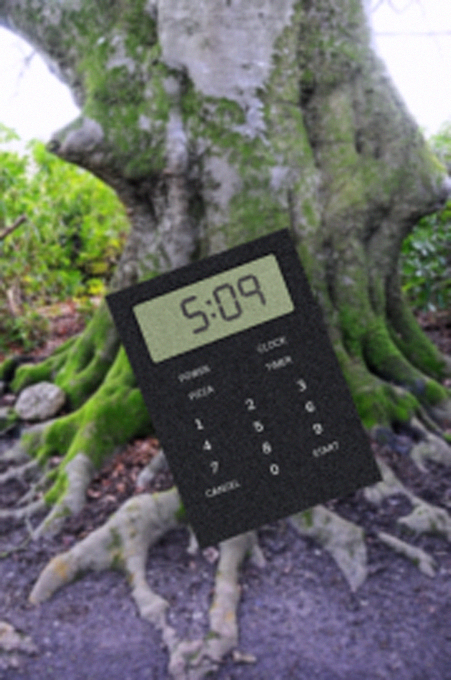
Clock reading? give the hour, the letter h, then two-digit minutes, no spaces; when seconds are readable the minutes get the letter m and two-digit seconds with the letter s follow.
5h09
